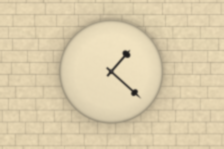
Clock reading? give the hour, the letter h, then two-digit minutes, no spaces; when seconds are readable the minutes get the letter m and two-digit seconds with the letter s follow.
1h22
